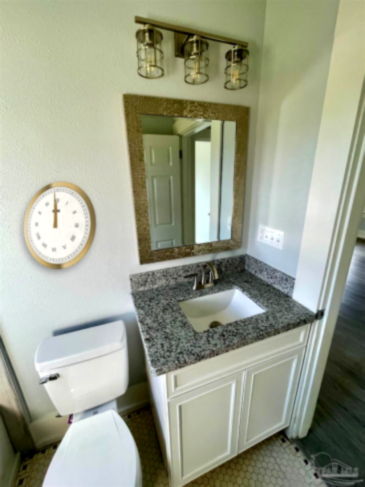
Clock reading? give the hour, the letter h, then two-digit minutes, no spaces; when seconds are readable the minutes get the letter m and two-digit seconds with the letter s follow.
11h59
